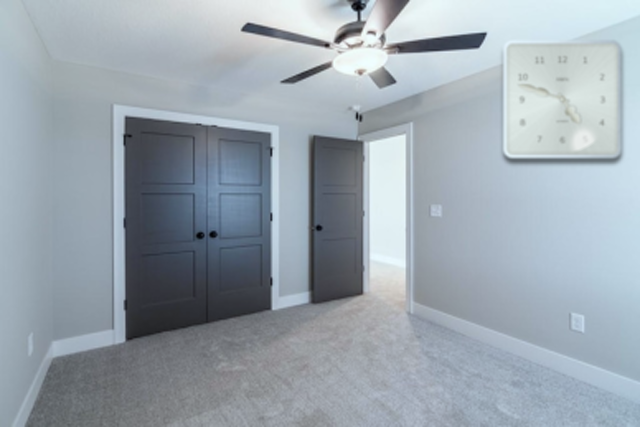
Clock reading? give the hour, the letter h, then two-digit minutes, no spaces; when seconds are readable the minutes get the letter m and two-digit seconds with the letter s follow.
4h48
